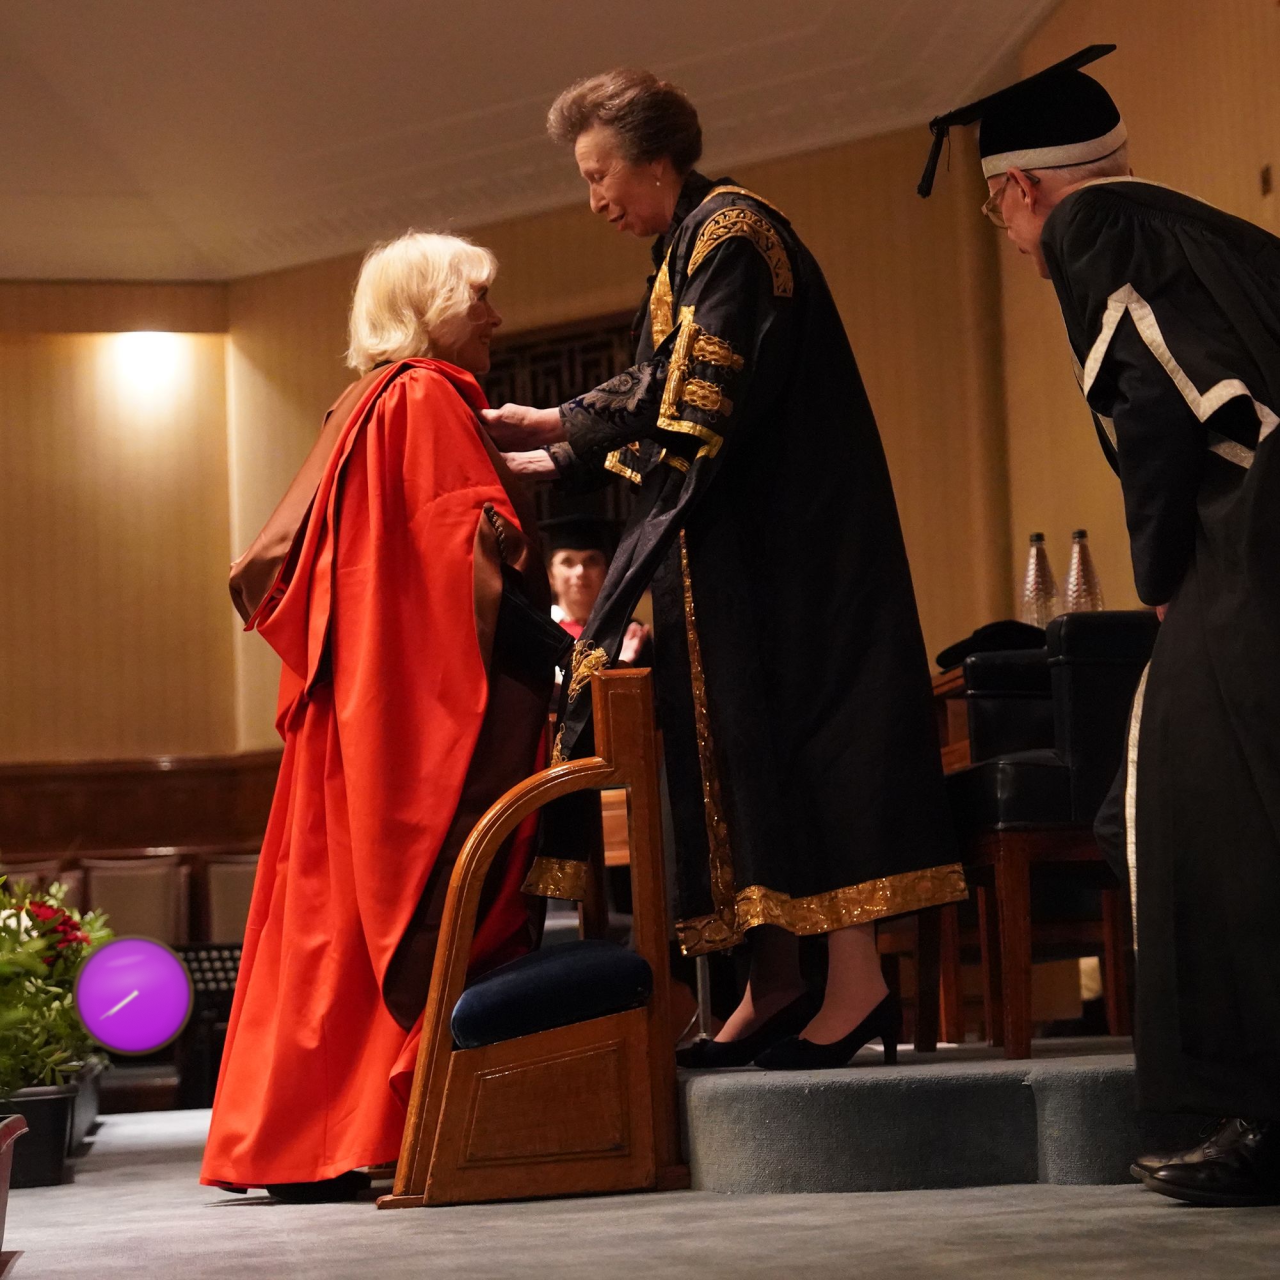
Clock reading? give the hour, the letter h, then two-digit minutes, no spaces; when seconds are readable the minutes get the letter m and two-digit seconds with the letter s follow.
7h39
